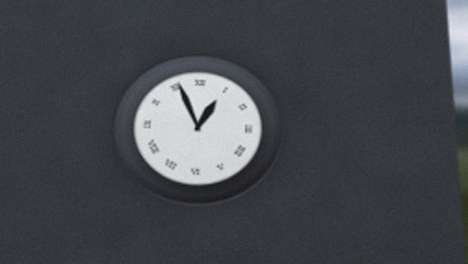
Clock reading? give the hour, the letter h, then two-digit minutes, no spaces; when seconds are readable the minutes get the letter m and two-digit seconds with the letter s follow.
12h56
